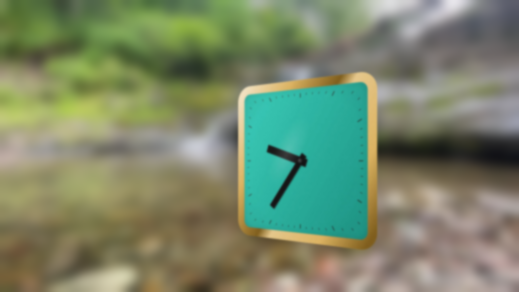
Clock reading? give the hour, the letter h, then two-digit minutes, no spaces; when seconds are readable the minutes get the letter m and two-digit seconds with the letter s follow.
9h36
